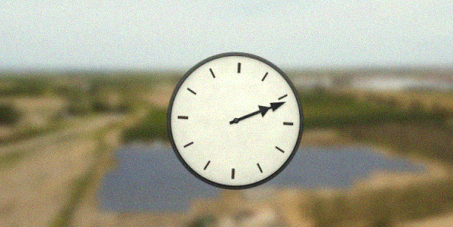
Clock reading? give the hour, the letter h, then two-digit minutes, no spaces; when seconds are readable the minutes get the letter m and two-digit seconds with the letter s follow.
2h11
